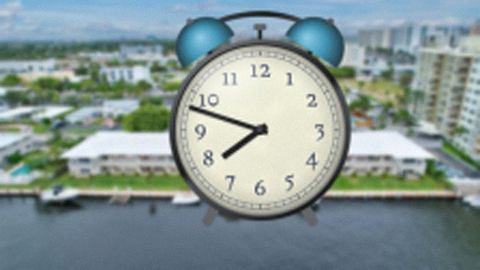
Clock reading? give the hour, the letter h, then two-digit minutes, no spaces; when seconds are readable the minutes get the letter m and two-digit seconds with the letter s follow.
7h48
